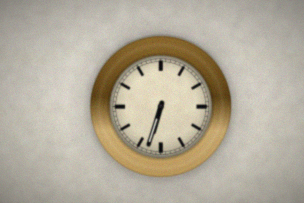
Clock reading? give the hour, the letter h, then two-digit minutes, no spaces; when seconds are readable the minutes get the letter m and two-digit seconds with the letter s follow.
6h33
